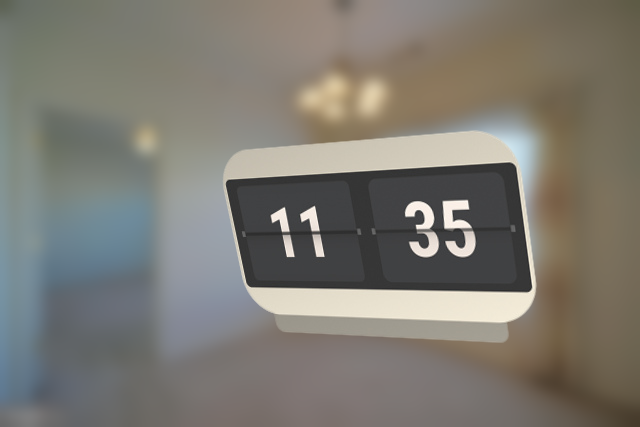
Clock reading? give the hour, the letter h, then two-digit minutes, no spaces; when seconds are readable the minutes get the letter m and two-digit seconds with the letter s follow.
11h35
